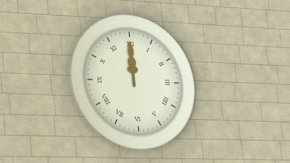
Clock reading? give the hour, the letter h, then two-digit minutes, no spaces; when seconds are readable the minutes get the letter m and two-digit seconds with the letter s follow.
12h00
